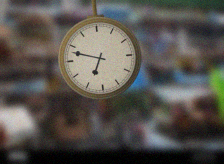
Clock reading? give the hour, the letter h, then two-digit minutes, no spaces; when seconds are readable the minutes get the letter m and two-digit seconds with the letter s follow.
6h48
